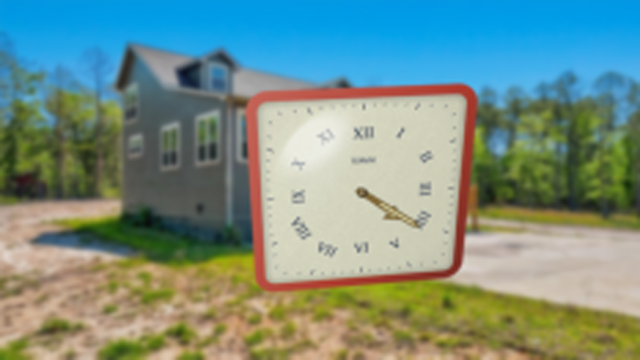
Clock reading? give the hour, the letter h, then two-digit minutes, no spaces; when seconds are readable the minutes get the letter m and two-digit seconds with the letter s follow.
4h21
